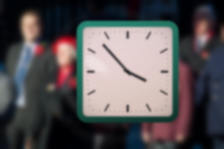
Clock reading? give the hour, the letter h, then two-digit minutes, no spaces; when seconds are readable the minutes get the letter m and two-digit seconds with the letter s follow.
3h53
